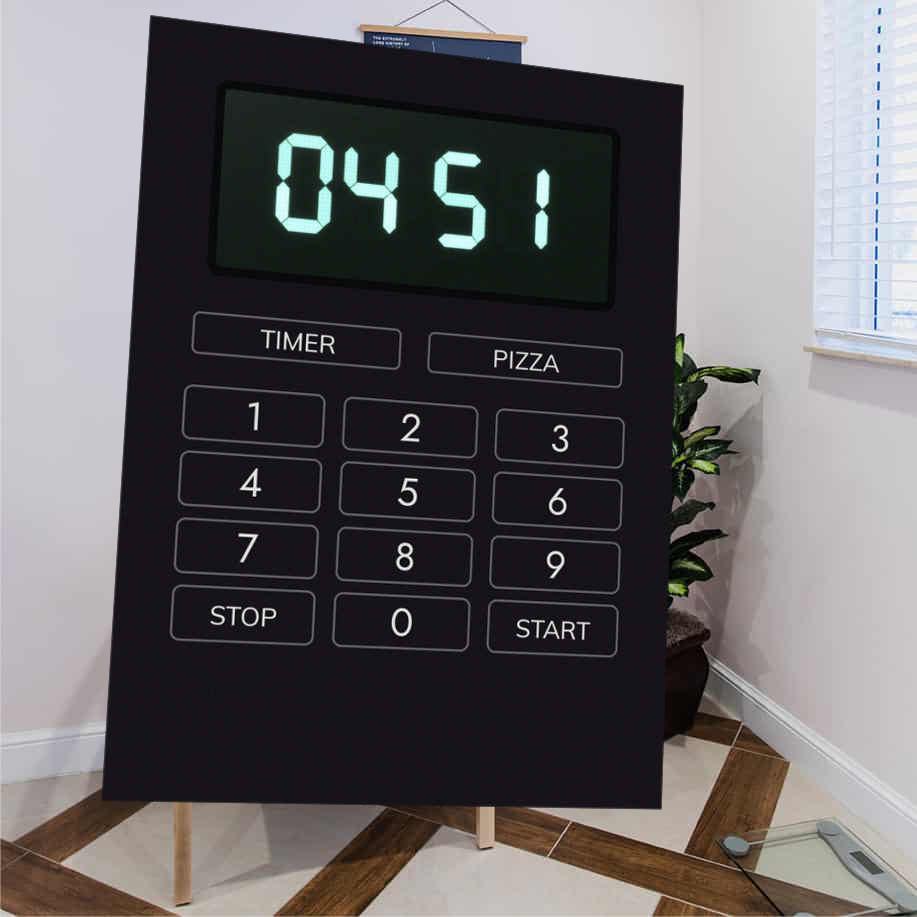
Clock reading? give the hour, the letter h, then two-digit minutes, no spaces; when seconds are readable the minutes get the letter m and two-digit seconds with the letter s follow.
4h51
